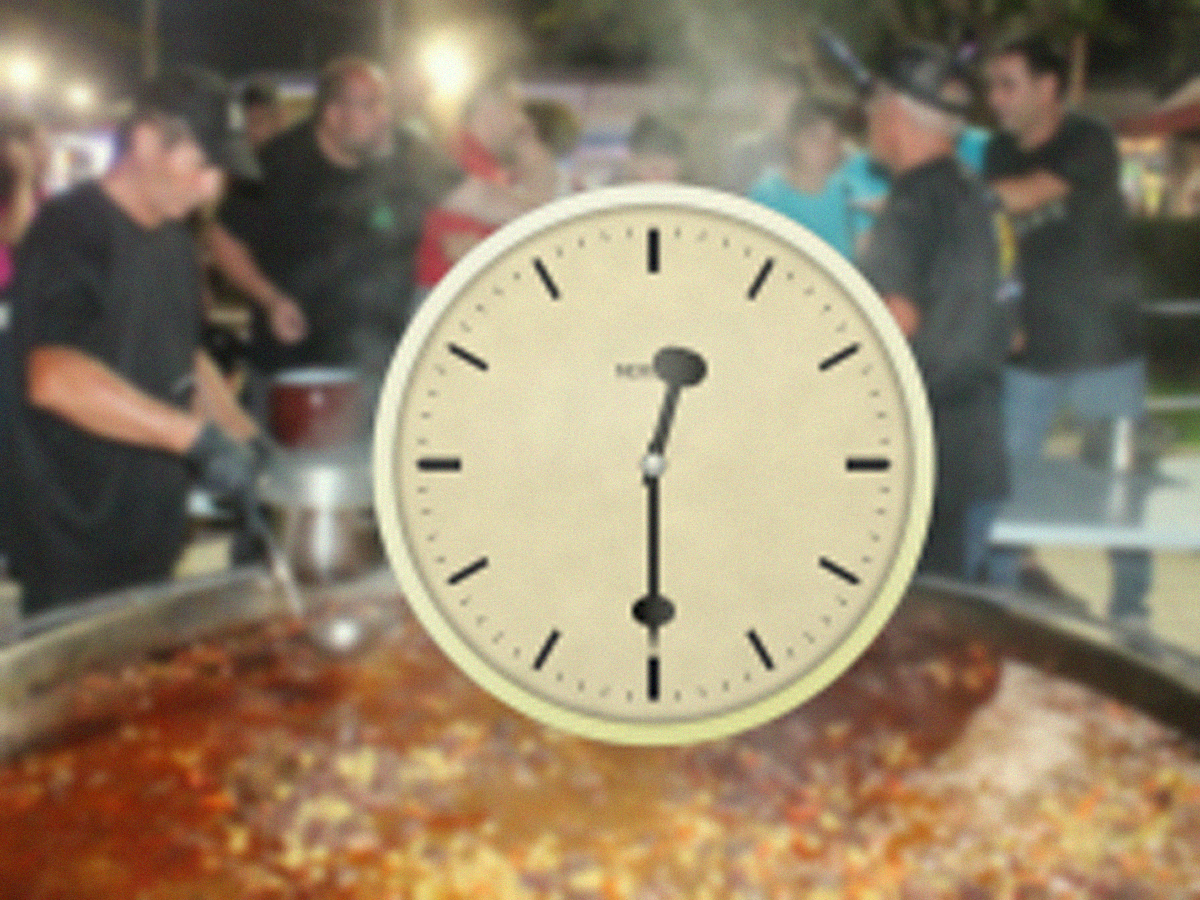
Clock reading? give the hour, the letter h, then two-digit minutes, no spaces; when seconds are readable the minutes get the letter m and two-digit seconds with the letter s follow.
12h30
